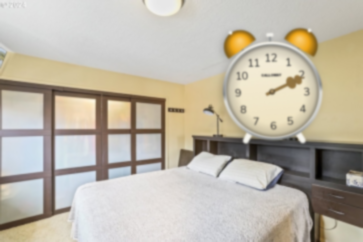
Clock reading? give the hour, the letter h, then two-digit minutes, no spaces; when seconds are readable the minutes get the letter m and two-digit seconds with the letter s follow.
2h11
